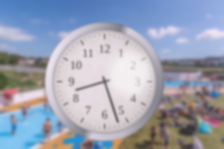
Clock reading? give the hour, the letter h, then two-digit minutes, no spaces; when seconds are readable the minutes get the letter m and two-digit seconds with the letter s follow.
8h27
